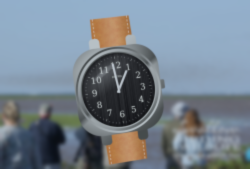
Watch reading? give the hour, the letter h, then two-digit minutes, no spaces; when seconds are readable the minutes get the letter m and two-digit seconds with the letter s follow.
12h59
